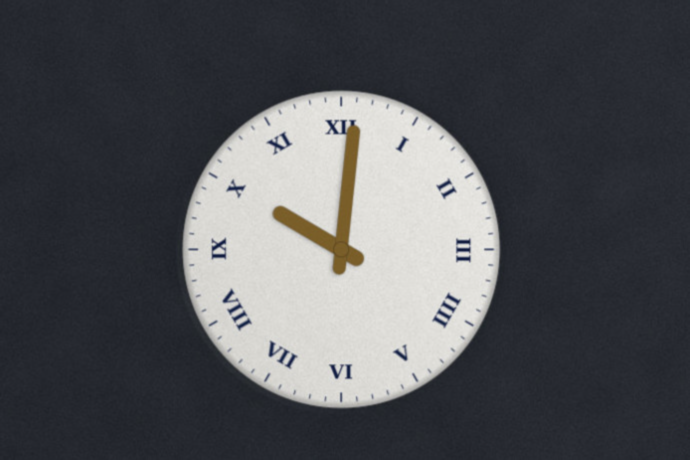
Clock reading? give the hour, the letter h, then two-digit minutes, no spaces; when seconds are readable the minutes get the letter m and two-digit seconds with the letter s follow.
10h01
